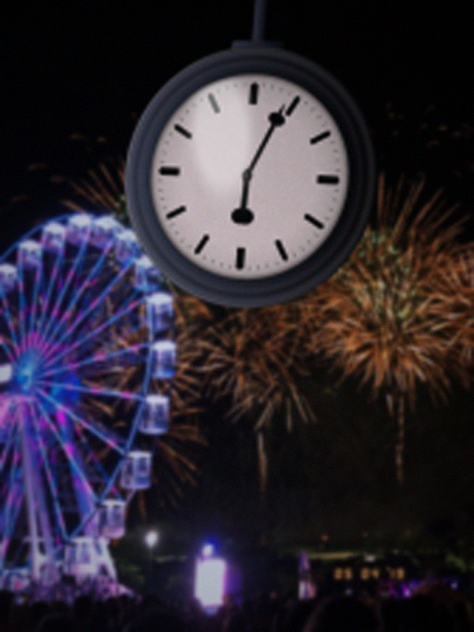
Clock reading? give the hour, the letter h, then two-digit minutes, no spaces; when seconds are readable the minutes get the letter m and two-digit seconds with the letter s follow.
6h04
